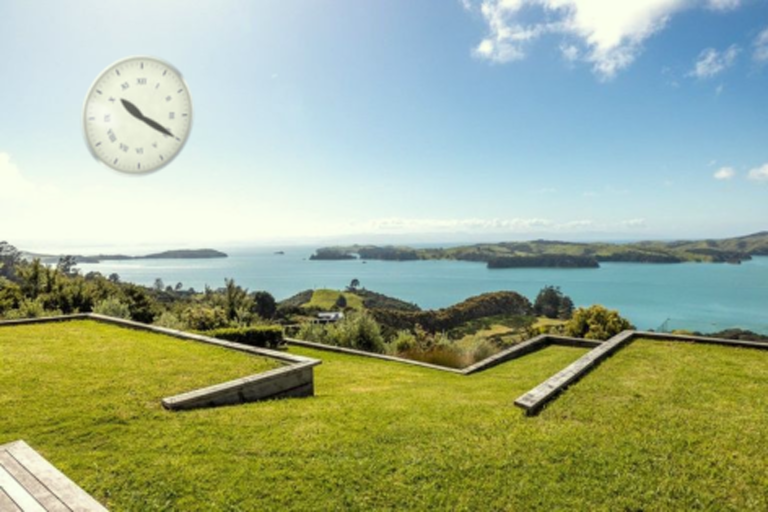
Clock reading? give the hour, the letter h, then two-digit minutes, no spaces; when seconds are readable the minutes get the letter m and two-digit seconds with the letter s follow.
10h20
